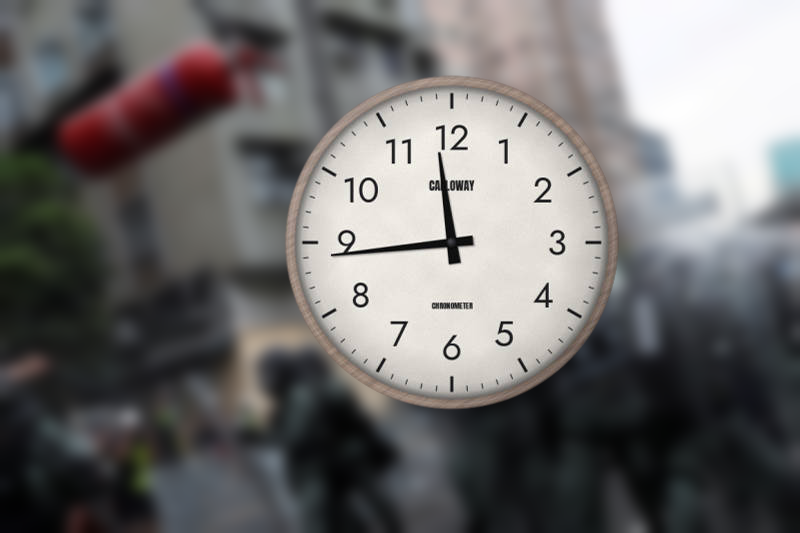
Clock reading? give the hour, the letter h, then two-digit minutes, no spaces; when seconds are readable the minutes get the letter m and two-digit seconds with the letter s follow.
11h44
